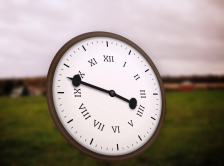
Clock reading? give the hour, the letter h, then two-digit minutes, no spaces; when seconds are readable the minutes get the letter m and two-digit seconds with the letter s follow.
3h48
